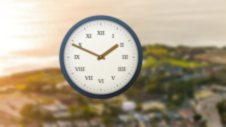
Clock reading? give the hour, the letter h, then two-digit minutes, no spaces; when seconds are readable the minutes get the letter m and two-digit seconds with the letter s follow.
1h49
